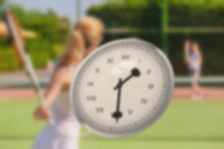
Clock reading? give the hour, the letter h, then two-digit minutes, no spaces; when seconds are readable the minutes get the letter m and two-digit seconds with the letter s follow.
1h29
